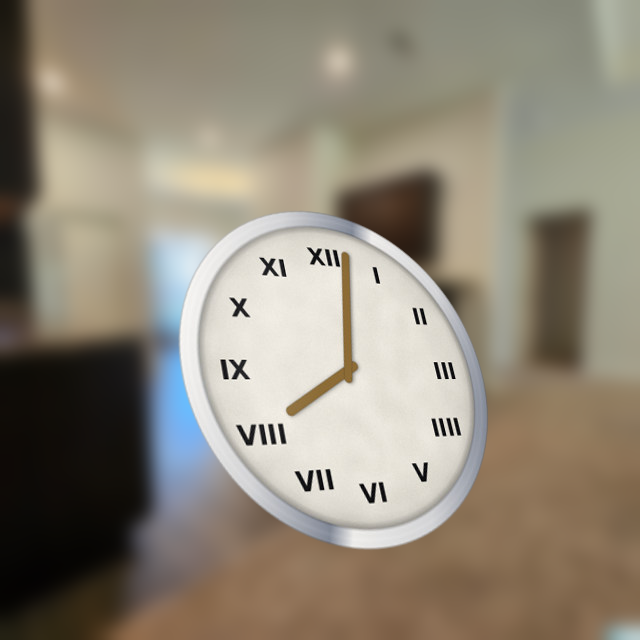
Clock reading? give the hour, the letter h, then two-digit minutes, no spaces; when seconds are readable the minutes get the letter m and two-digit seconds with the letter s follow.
8h02
